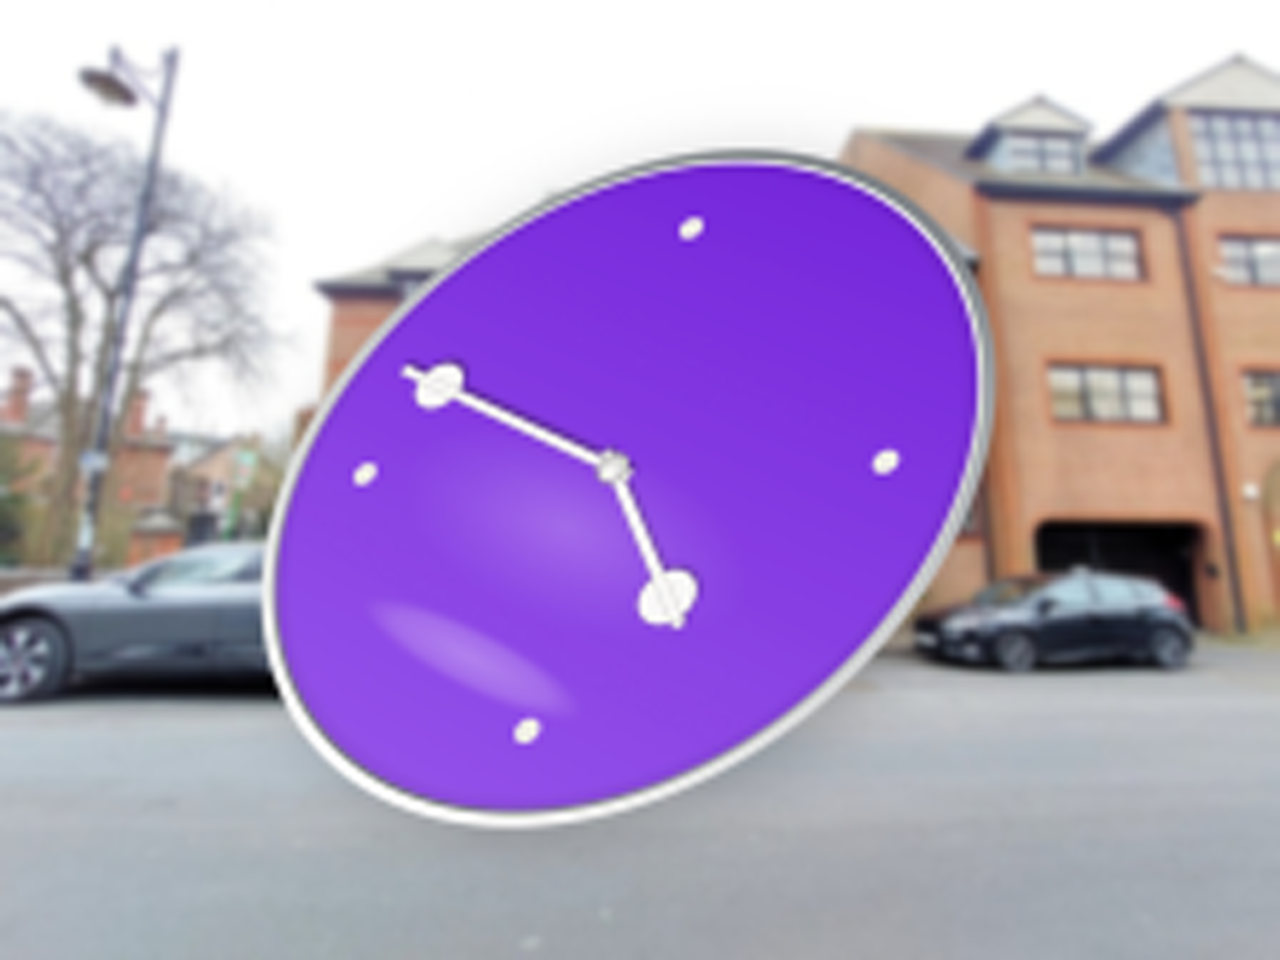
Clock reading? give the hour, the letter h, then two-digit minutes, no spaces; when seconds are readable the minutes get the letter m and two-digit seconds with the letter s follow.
4h49
